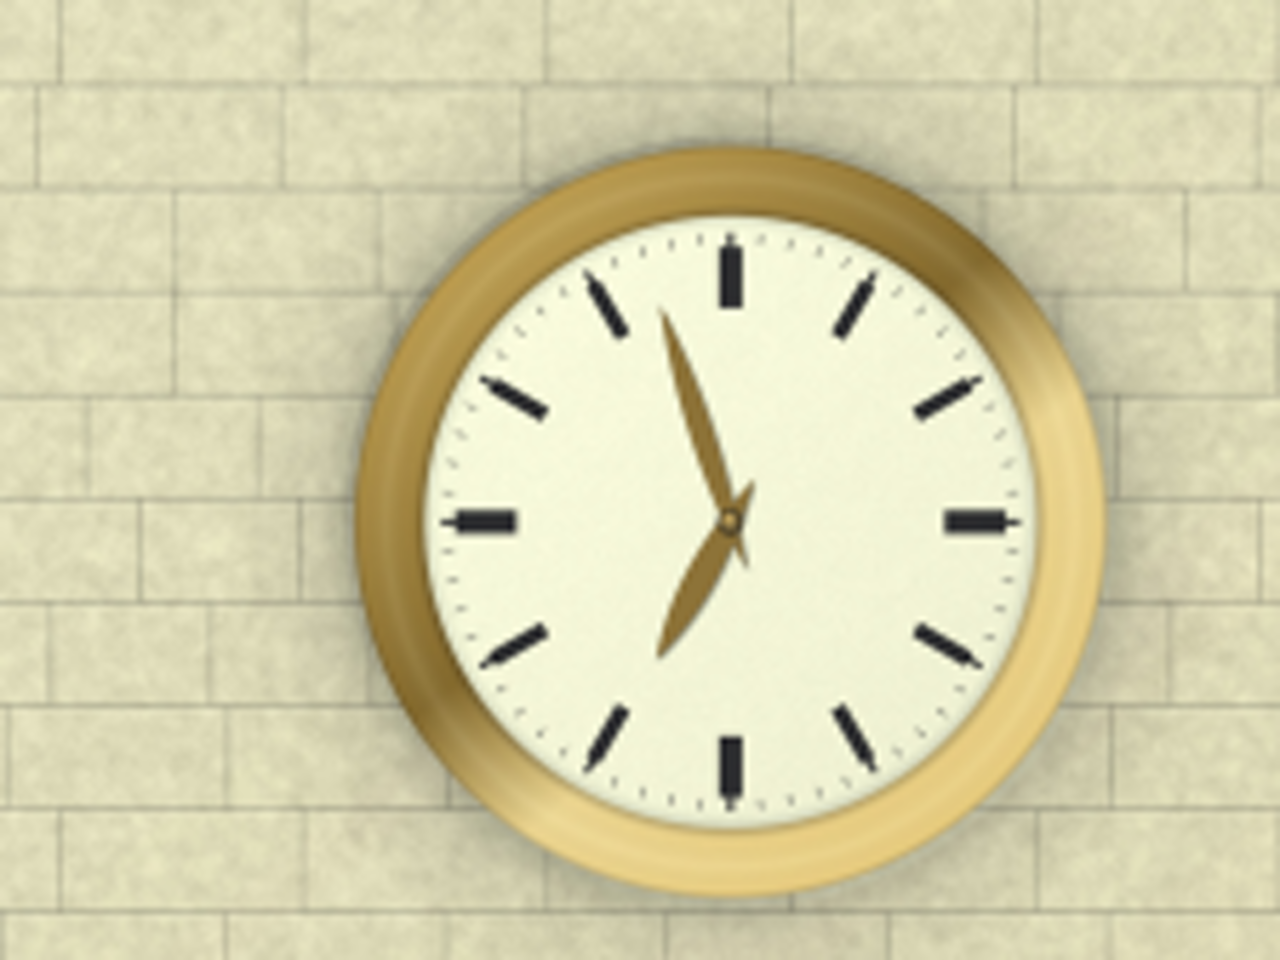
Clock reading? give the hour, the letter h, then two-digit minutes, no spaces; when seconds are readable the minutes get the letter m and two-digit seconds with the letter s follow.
6h57
